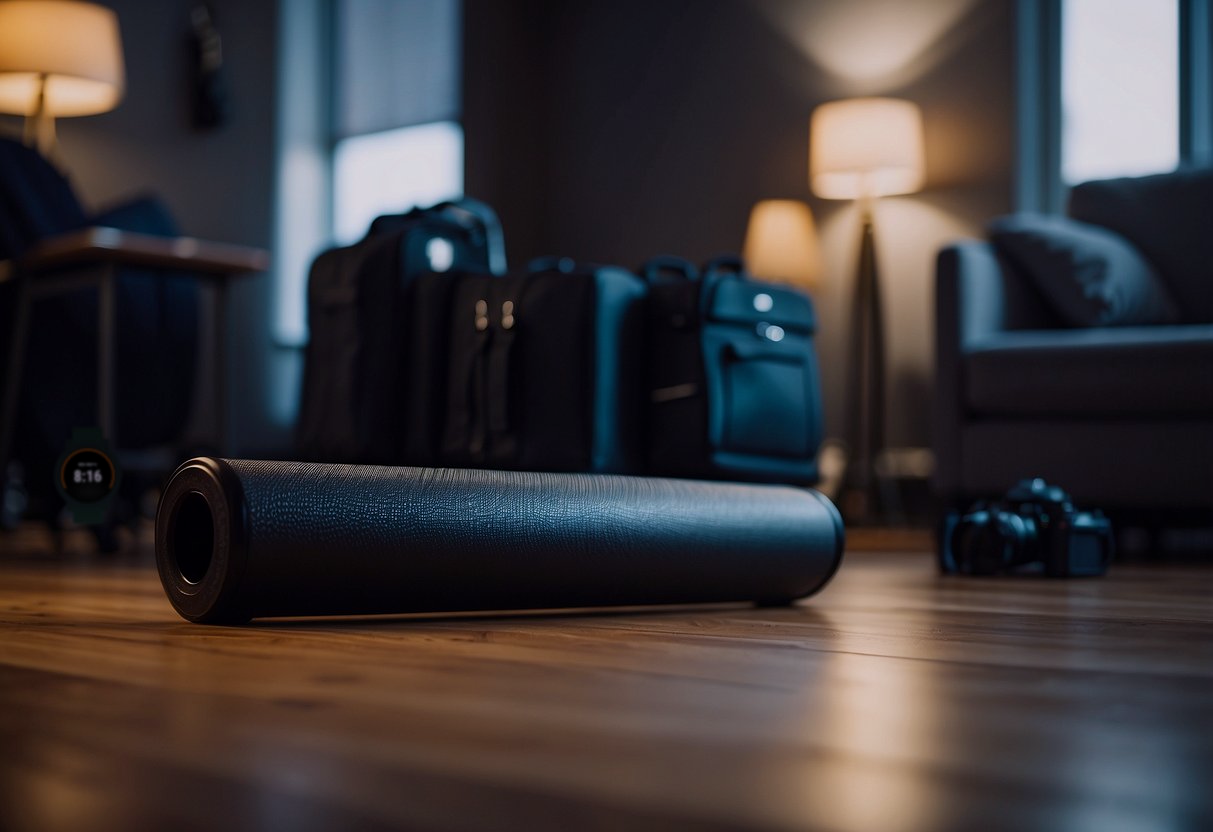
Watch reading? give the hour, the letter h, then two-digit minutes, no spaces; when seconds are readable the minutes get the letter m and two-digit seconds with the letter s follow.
8h16
